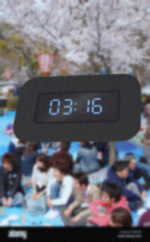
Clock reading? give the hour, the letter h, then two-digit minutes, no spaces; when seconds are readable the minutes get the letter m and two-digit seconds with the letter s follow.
3h16
